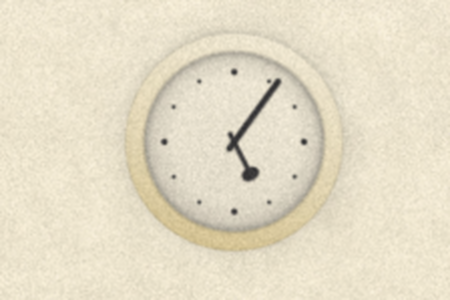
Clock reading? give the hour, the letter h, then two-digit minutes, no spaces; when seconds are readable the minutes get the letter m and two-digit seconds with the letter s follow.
5h06
